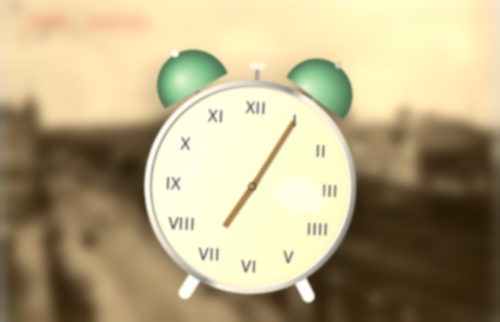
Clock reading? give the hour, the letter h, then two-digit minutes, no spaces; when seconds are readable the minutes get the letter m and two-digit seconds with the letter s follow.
7h05
